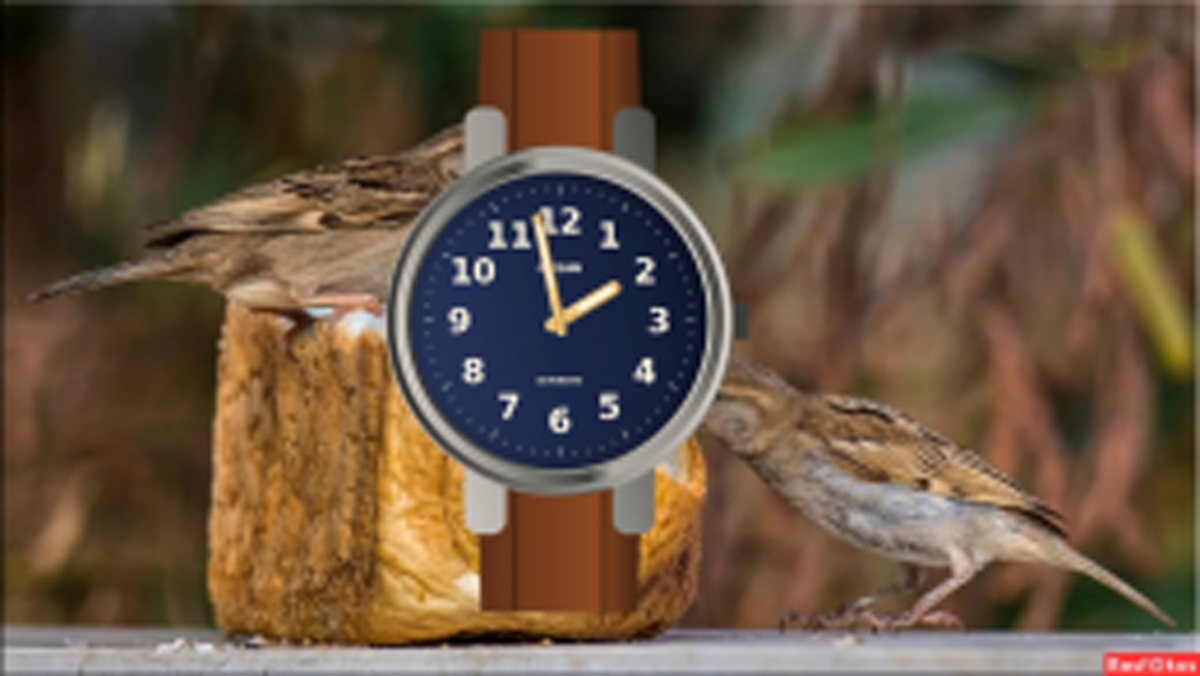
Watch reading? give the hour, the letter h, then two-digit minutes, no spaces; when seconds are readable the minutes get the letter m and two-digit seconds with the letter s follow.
1h58
